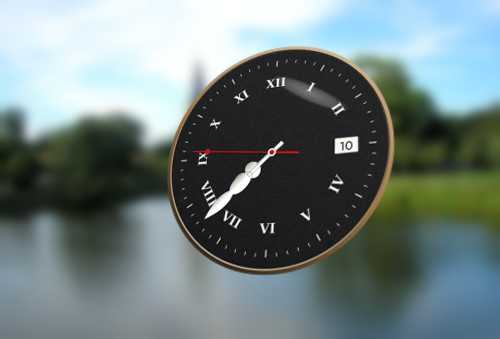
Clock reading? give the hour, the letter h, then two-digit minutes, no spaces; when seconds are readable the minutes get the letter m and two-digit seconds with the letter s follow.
7h37m46s
